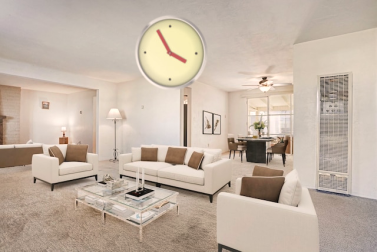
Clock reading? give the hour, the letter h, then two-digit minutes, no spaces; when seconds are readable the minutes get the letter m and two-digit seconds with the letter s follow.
3h55
